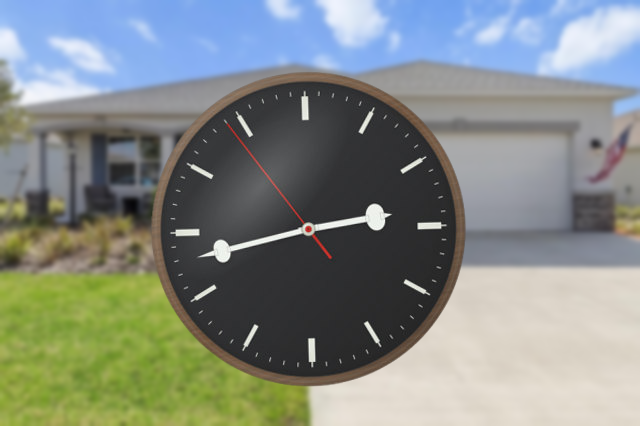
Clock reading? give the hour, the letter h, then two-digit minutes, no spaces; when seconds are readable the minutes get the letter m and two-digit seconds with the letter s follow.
2h42m54s
